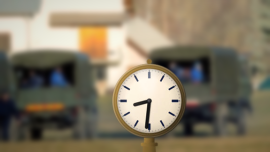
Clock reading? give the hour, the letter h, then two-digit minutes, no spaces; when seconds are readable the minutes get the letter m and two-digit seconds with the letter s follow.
8h31
